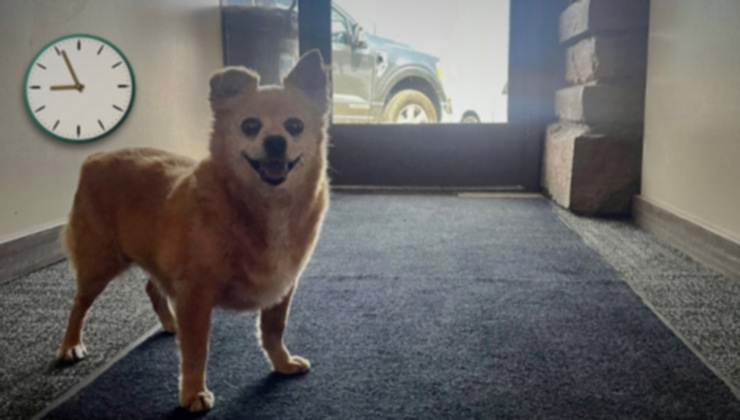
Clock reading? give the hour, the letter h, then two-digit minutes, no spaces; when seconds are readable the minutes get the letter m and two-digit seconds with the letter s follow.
8h56
